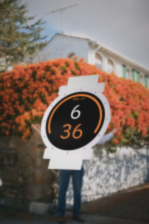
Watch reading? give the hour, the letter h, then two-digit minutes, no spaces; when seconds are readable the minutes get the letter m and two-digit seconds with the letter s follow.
6h36
